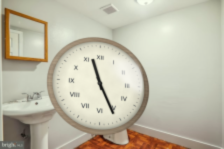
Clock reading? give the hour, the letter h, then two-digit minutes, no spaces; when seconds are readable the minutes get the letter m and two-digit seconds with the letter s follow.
11h26
